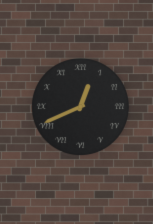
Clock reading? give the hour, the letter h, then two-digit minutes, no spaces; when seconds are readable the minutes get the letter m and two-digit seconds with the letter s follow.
12h41
